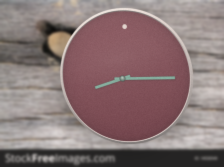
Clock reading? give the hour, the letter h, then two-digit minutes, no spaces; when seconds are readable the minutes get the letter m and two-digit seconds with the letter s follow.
8h14
